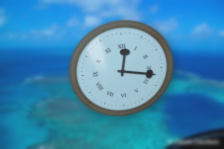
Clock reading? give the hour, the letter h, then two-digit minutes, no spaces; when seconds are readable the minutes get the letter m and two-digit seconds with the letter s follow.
12h17
